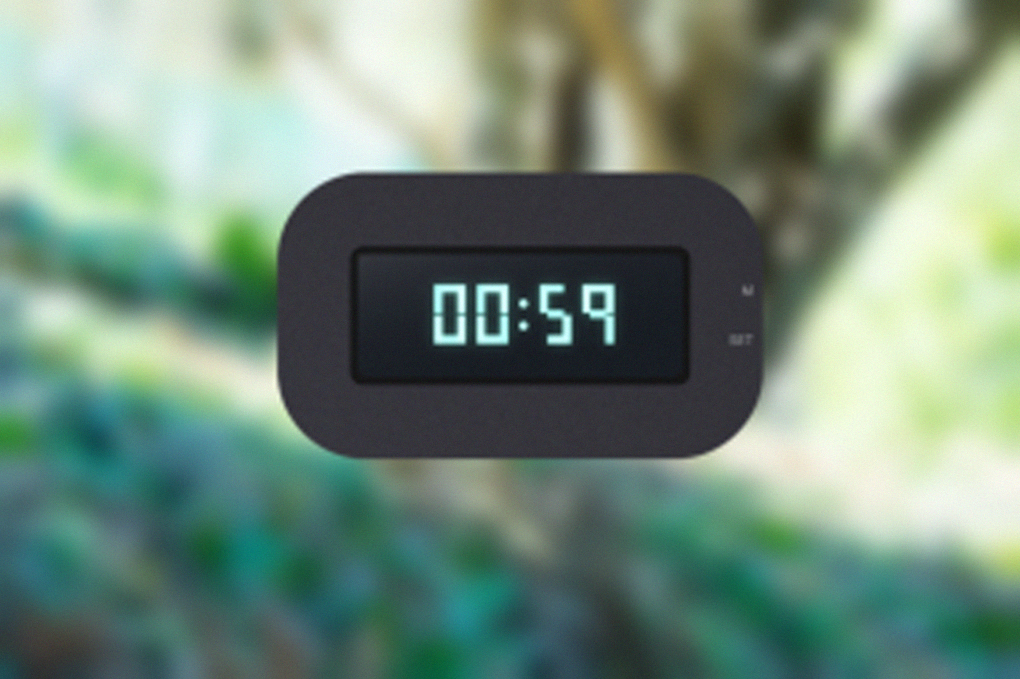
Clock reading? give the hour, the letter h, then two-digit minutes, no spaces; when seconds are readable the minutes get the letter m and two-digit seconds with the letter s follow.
0h59
